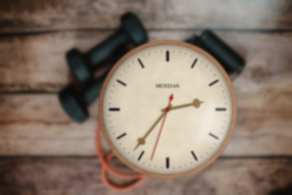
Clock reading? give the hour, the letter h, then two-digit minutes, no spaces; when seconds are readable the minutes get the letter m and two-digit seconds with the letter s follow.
2h36m33s
